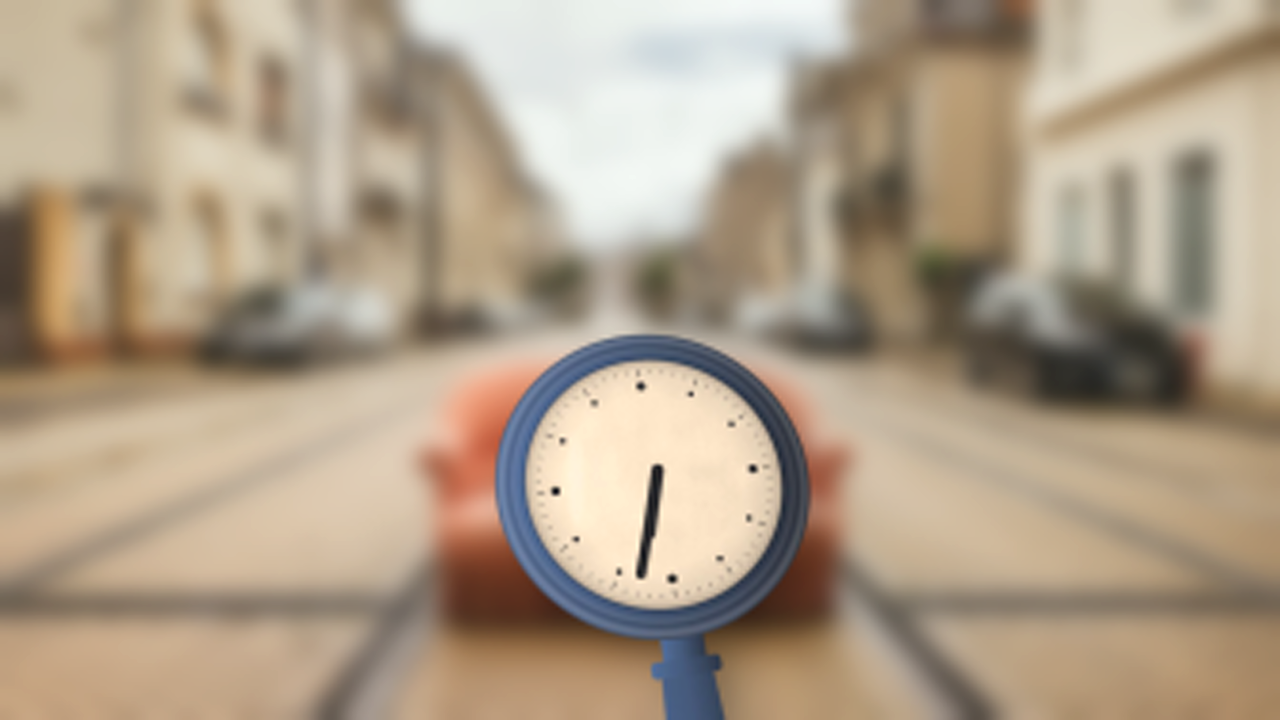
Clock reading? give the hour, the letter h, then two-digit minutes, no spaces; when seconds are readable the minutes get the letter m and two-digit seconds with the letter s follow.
6h33
